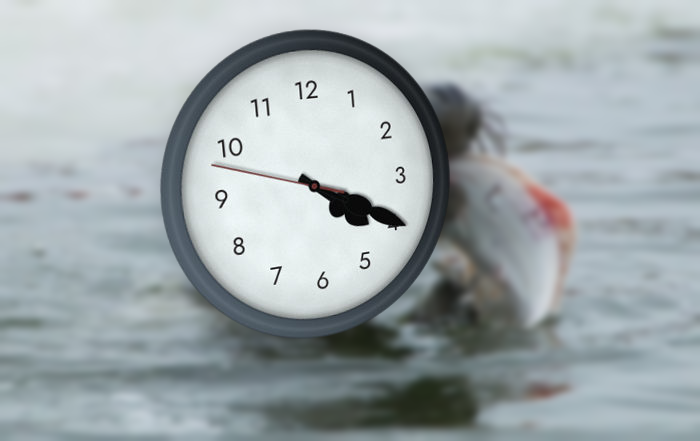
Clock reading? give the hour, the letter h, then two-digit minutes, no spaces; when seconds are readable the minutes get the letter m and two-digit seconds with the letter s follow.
4h19m48s
